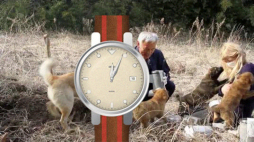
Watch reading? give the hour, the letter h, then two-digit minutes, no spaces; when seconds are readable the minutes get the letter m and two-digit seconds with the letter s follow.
12h04
